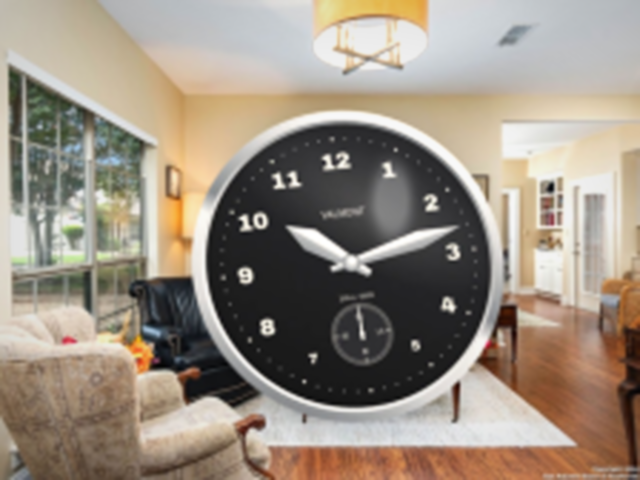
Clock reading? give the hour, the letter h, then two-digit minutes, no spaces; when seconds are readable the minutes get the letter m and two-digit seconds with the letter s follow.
10h13
